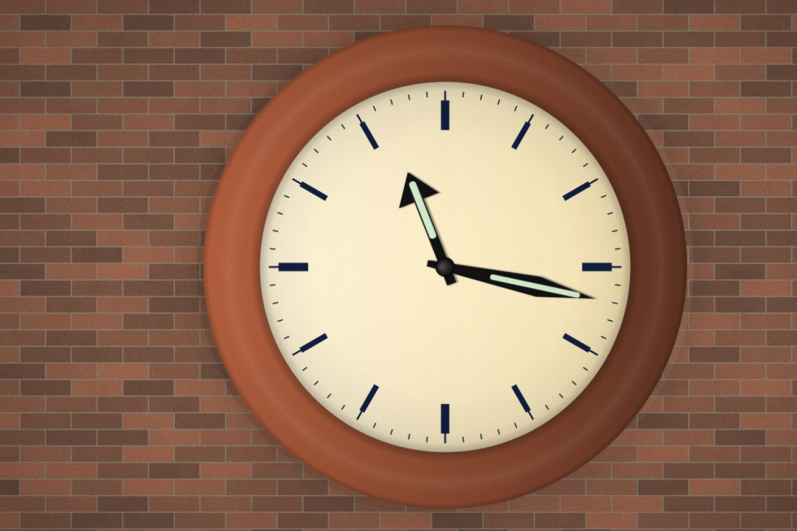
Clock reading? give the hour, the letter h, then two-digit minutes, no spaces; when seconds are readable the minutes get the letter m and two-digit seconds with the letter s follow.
11h17
